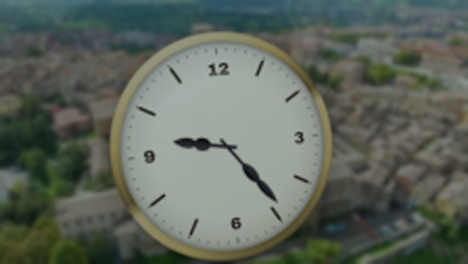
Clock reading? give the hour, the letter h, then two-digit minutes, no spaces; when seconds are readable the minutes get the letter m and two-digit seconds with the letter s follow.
9h24
